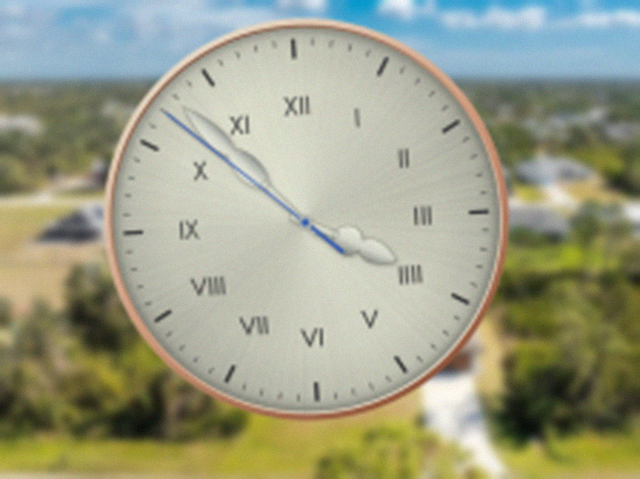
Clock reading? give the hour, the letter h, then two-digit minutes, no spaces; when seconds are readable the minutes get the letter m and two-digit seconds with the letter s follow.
3h52m52s
